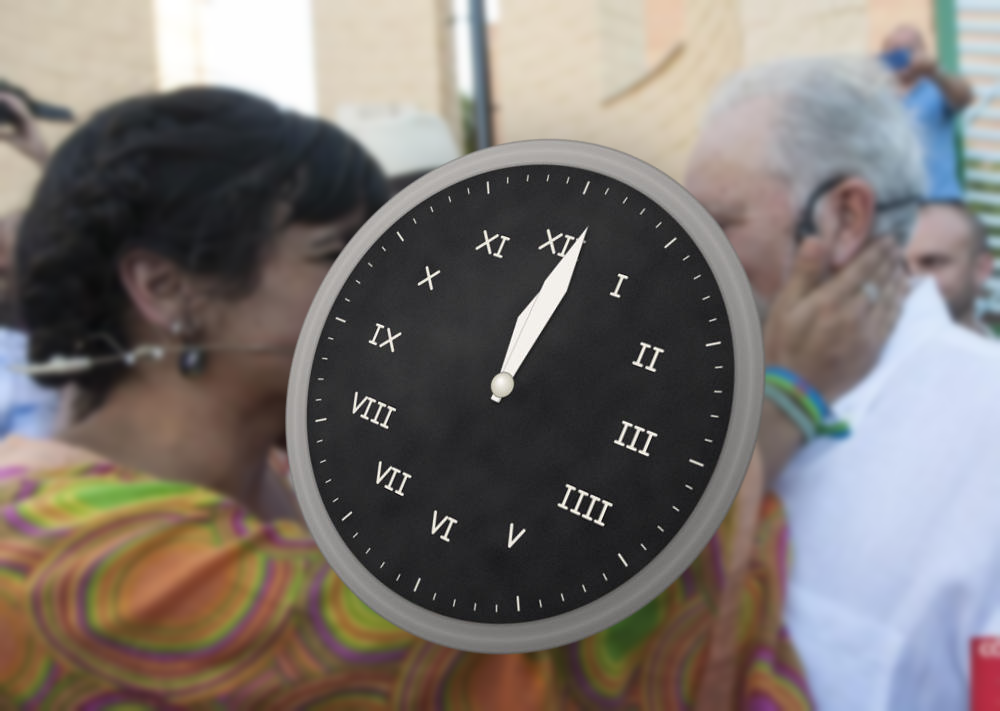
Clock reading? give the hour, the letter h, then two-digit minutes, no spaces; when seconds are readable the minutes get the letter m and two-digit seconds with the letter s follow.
12h01
